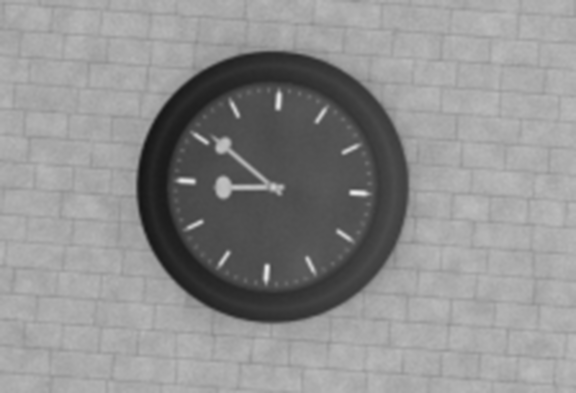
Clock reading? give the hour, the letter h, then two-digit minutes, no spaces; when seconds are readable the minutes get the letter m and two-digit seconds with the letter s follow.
8h51
